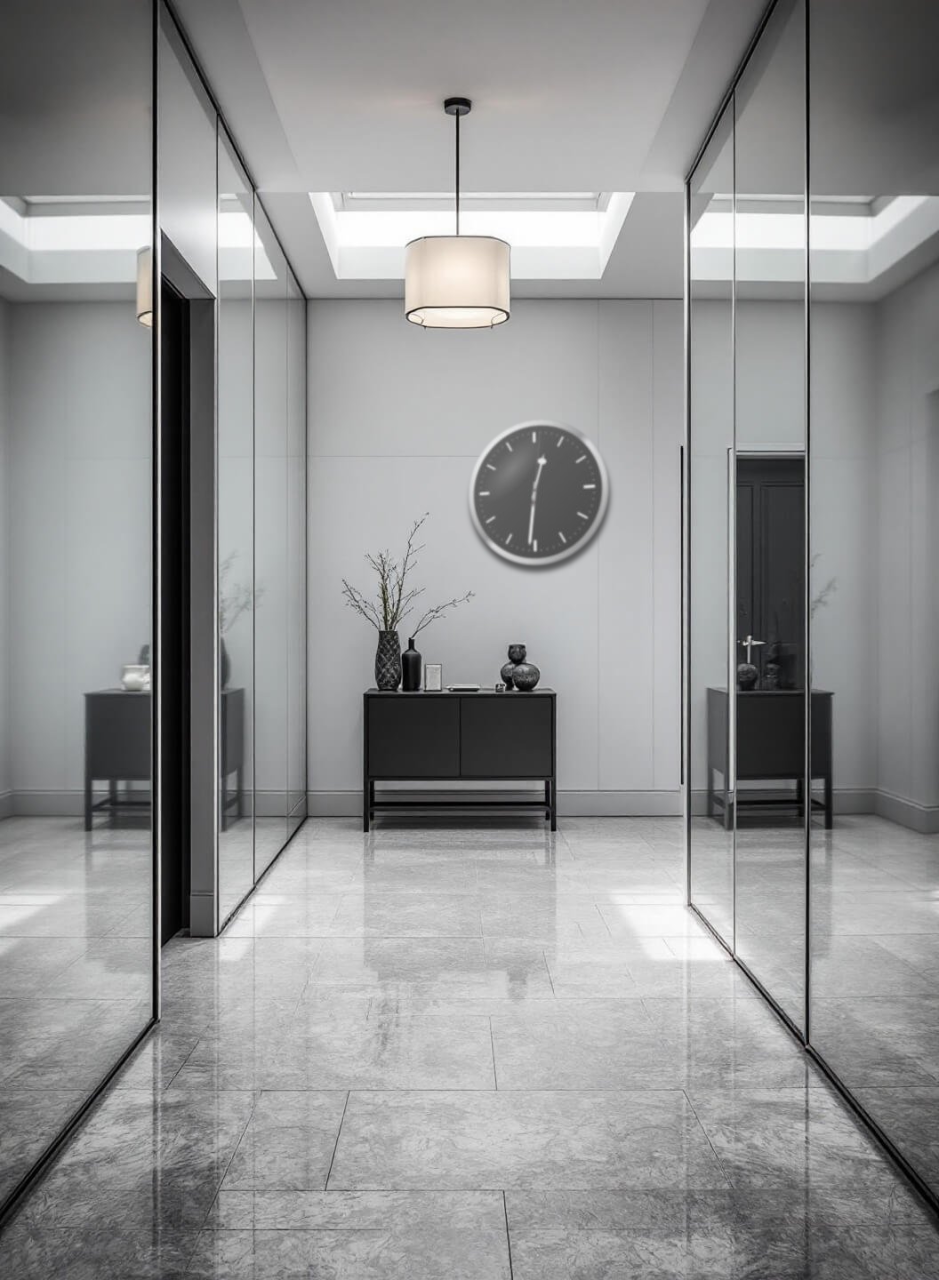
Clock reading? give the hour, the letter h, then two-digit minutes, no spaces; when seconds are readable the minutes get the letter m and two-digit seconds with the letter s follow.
12h31m01s
